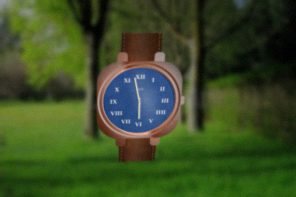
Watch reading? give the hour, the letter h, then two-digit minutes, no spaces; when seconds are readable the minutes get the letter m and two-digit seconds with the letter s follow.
5h58
